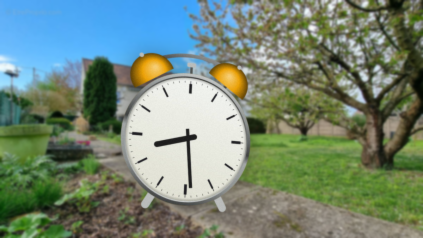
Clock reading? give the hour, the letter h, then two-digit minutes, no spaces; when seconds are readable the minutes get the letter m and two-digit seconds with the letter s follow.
8h29
